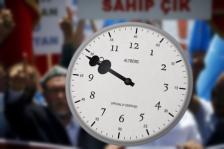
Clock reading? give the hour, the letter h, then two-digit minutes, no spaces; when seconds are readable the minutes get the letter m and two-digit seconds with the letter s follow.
9h49
